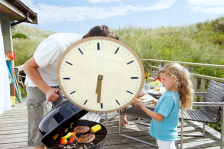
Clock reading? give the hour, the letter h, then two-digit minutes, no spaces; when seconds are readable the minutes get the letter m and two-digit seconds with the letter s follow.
6h31
